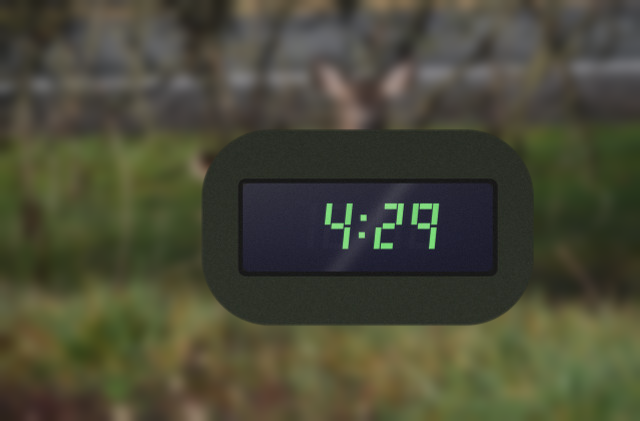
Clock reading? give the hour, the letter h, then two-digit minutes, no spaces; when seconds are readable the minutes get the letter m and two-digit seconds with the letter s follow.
4h29
